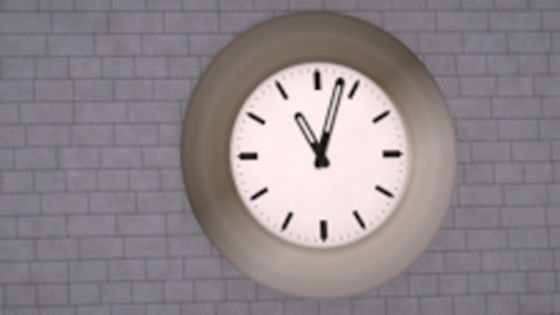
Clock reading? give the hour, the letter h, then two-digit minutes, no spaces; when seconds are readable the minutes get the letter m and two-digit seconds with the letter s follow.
11h03
